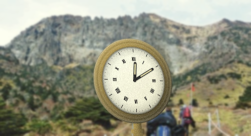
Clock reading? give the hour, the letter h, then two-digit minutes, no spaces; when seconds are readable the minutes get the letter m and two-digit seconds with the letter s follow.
12h10
